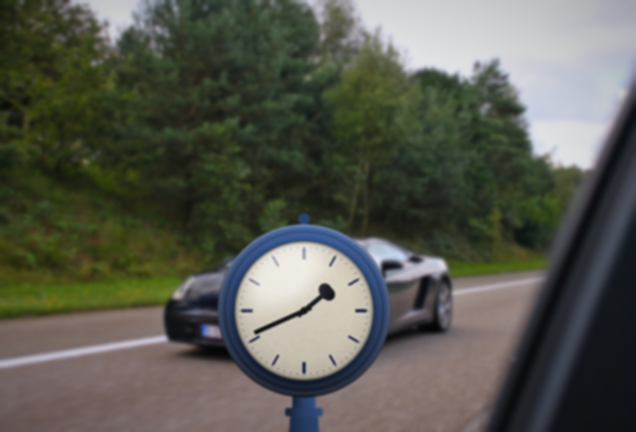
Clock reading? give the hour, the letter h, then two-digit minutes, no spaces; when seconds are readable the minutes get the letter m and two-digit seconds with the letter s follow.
1h41
